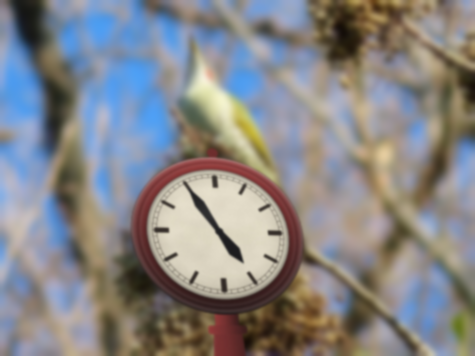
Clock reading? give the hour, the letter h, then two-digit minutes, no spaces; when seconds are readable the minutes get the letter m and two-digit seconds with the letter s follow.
4h55
